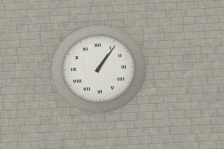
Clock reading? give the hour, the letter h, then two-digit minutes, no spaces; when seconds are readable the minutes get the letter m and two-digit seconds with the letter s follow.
1h06
